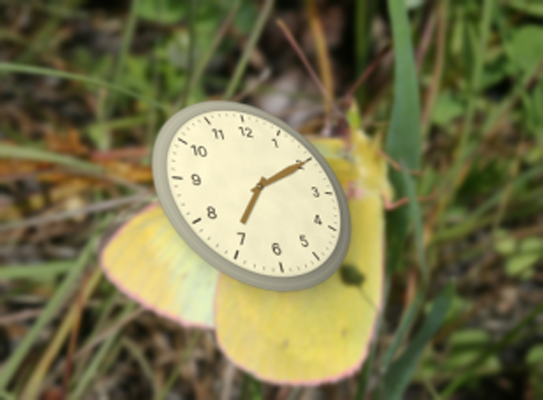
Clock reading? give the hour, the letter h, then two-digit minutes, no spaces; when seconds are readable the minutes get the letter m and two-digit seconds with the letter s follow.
7h10
